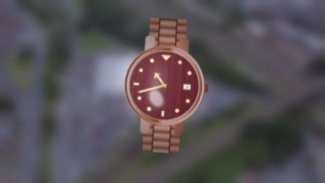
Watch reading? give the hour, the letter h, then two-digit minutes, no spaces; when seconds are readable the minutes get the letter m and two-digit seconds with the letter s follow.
10h42
